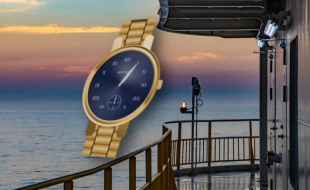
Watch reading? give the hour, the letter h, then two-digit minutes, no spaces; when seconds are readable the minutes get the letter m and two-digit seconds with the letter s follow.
1h05
